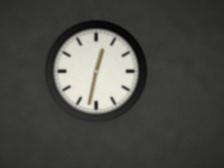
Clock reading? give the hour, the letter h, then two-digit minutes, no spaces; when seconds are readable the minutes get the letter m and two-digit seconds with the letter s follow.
12h32
